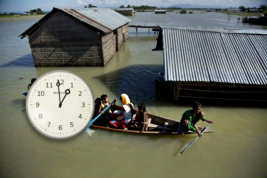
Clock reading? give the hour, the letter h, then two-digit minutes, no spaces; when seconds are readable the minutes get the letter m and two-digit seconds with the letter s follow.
12h59
